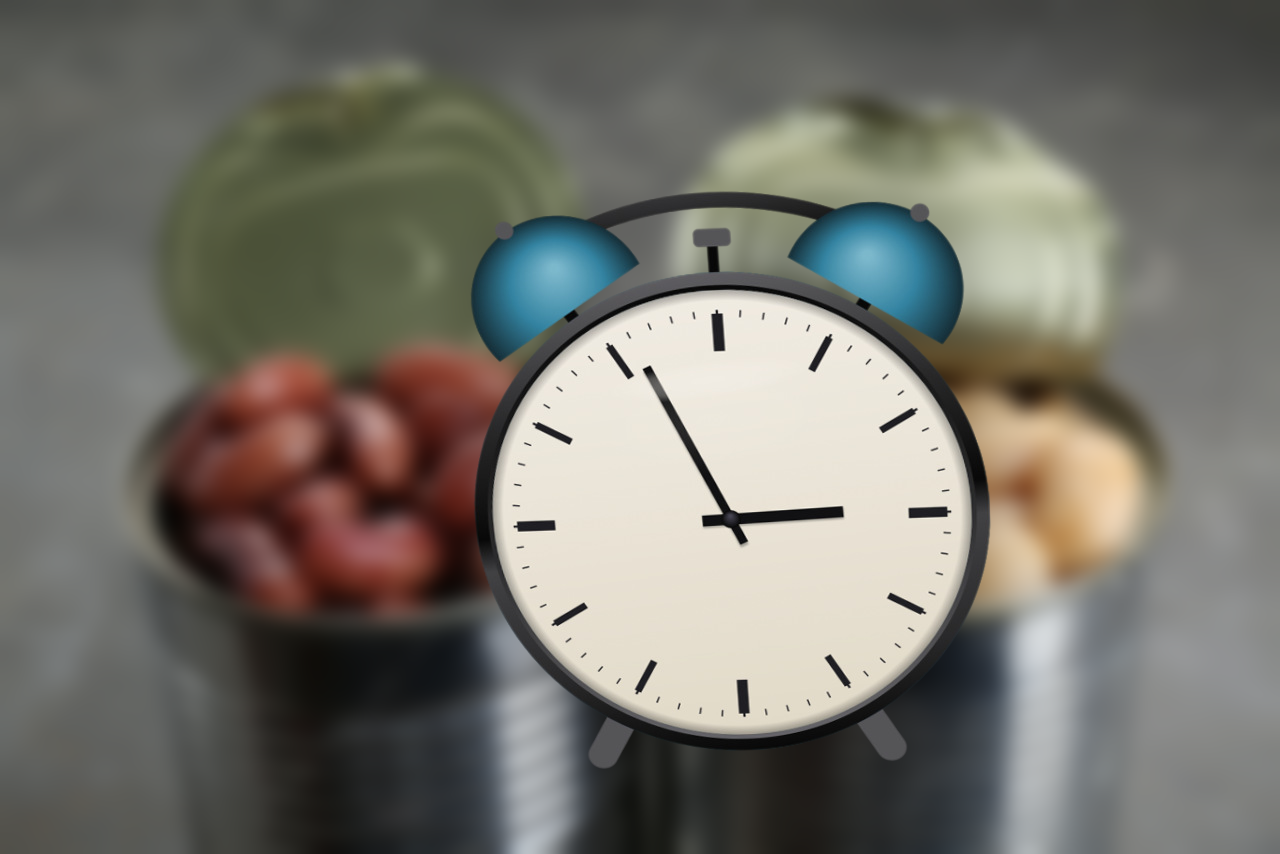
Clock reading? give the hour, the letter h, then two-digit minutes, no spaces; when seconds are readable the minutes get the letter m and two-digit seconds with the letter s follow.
2h56
